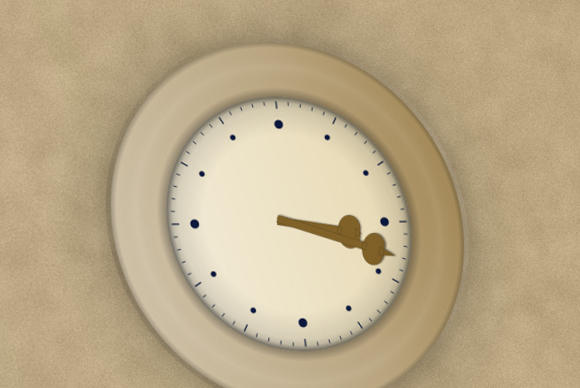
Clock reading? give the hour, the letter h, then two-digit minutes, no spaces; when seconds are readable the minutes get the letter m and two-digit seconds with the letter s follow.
3h18
